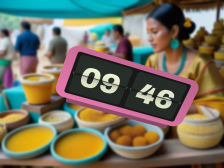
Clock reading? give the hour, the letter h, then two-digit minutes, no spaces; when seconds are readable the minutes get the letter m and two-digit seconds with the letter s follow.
9h46
